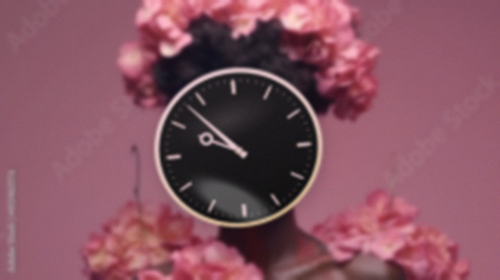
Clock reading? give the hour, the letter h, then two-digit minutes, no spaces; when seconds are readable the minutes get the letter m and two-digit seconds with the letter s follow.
9h53
